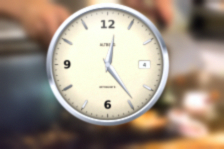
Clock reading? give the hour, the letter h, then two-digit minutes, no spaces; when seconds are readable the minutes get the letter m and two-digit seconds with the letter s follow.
12h24
